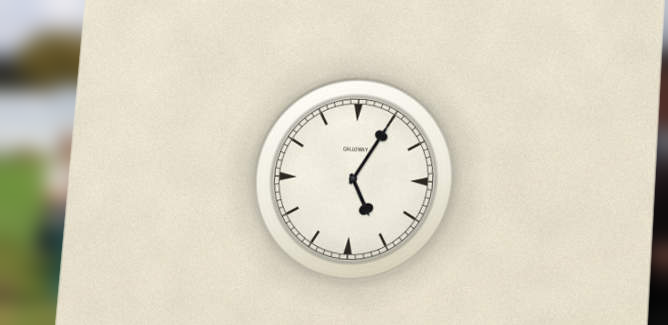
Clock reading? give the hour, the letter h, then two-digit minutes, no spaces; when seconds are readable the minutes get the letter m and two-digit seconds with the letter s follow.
5h05
